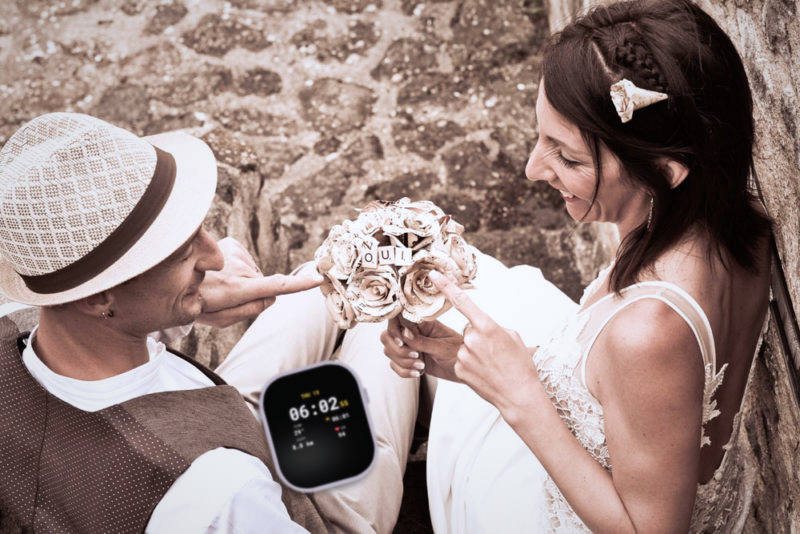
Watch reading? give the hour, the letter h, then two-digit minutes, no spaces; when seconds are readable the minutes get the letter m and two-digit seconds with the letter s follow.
6h02
